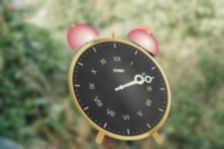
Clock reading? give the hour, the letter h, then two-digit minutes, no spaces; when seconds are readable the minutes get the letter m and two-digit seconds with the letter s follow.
2h12
